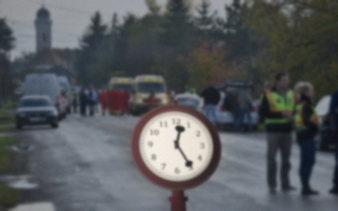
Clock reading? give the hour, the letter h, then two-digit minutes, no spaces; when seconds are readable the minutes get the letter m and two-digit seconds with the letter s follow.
12h25
